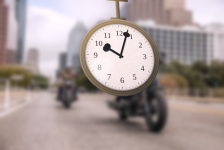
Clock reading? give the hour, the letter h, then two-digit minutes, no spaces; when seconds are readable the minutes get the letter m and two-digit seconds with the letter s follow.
10h03
